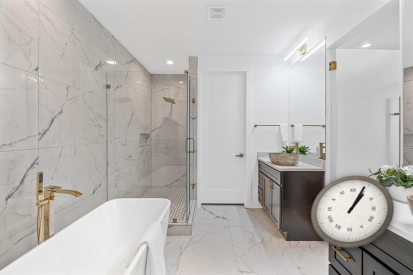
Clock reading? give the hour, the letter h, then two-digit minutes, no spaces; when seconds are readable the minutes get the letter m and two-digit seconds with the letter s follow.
1h04
